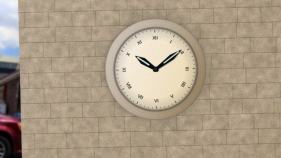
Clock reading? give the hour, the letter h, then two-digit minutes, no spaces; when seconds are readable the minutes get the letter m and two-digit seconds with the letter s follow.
10h09
